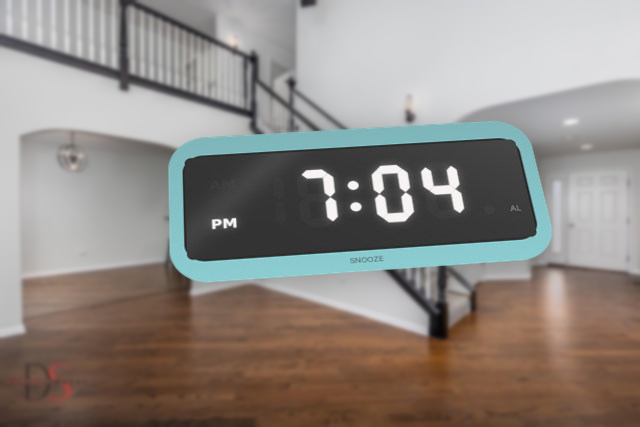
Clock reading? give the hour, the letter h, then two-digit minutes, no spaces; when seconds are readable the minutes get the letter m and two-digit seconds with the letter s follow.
7h04
